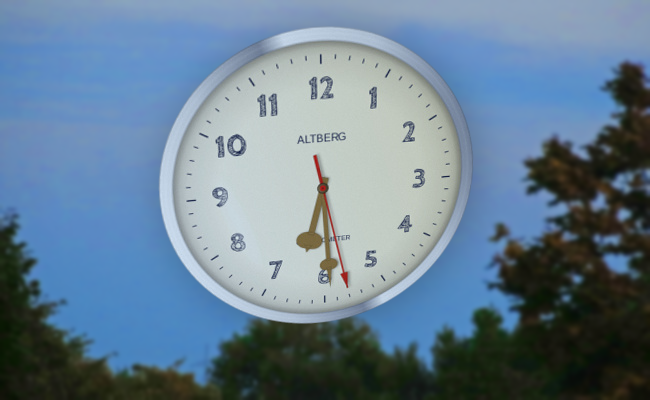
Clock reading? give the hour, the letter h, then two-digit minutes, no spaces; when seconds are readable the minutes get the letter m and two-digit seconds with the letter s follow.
6h29m28s
